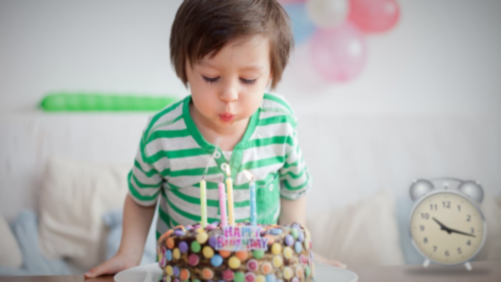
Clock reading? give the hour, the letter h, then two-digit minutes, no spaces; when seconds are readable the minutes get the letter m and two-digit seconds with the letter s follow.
10h17
